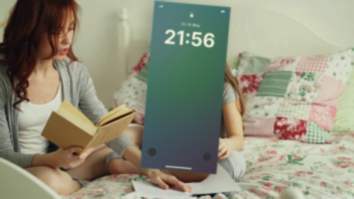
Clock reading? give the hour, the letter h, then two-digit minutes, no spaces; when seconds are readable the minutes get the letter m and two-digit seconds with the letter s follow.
21h56
